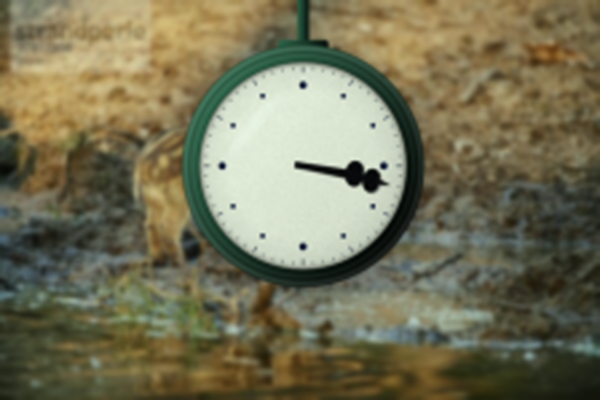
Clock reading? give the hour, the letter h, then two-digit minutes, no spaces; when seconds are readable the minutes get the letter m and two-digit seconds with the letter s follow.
3h17
